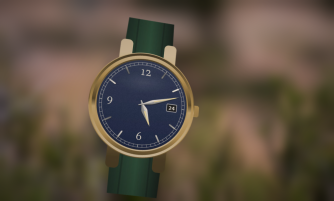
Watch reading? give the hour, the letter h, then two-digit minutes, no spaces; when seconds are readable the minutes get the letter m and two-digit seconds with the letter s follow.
5h12
